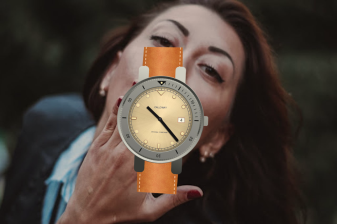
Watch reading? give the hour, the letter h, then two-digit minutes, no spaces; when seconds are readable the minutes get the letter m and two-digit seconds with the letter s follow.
10h23
